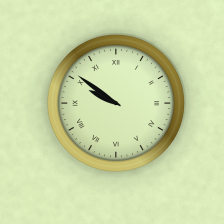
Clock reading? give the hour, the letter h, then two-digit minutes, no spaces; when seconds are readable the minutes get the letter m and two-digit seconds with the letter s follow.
9h51
